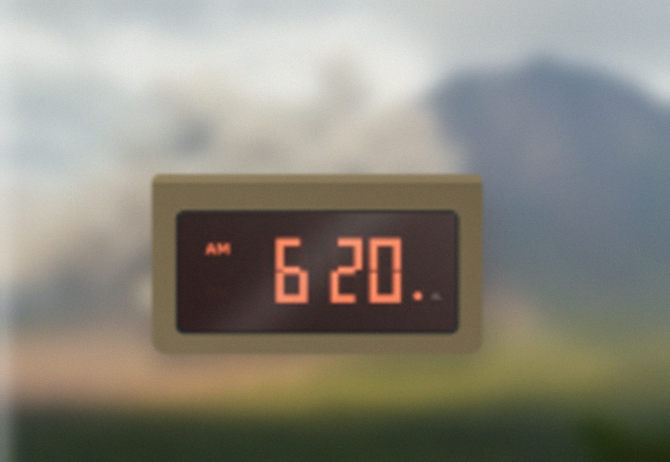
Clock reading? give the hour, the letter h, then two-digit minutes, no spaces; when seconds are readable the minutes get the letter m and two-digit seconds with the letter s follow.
6h20
